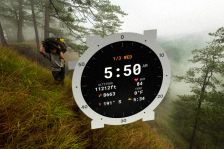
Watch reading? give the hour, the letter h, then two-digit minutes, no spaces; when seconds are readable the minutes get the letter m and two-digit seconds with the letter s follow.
5h50
